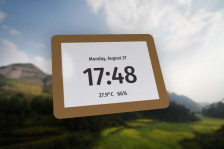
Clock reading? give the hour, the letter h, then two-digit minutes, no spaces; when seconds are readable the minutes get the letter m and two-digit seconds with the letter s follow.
17h48
